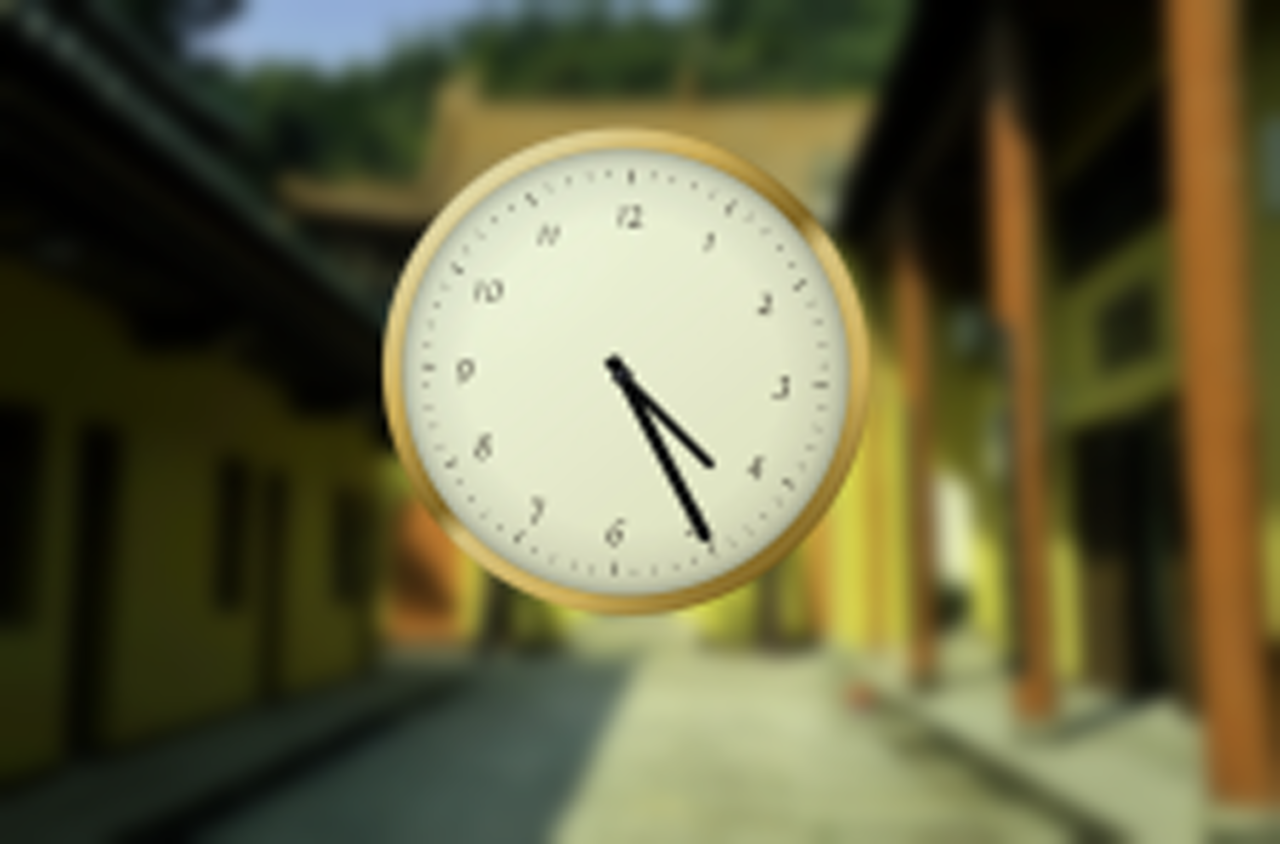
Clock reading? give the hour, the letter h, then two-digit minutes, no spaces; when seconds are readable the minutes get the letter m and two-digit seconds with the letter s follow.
4h25
